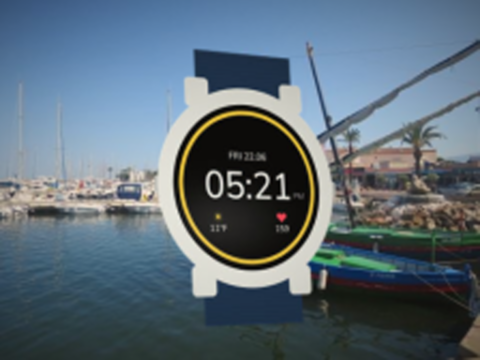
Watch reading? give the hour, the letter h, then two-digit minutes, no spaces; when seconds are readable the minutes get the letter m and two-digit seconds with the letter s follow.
5h21
